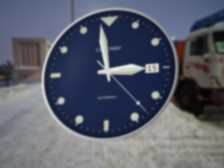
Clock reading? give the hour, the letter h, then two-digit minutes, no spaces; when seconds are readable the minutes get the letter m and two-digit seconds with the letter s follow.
2h58m23s
